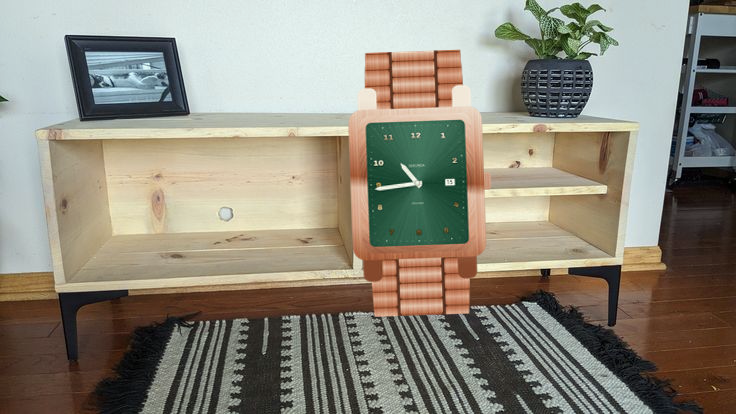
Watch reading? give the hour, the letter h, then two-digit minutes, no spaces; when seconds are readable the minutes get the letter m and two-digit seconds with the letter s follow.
10h44
